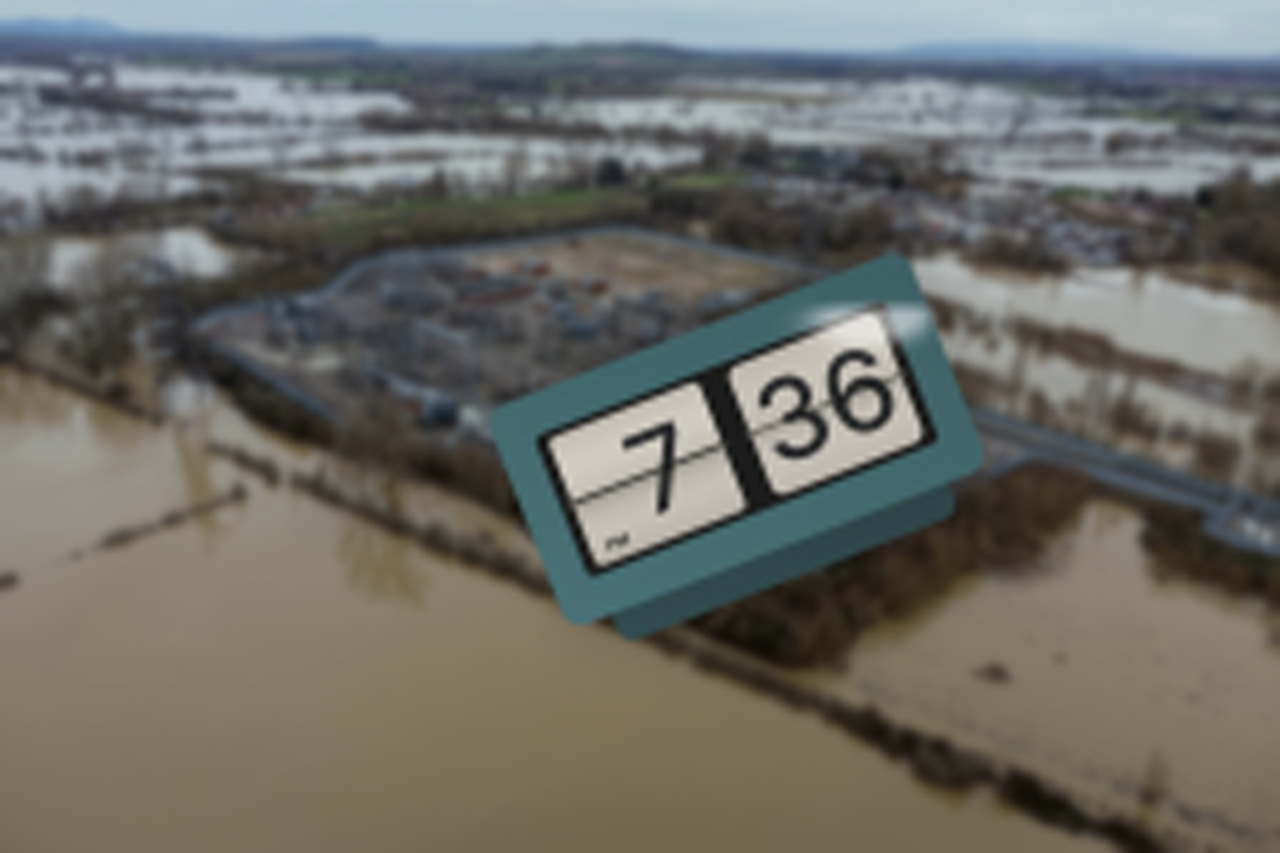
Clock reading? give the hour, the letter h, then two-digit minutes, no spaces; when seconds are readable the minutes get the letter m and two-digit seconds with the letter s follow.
7h36
